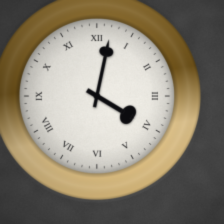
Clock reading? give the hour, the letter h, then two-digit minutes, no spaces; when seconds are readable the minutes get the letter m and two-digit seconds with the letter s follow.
4h02
